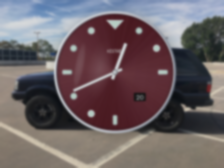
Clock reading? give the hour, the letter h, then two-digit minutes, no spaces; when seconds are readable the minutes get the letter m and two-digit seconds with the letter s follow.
12h41
